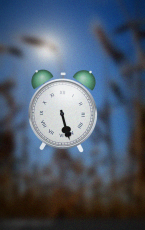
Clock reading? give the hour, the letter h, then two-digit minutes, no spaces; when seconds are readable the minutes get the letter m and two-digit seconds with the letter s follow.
5h27
